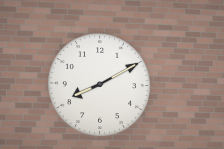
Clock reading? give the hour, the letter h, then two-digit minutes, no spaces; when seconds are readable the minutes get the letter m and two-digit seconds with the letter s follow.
8h10
